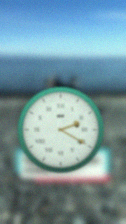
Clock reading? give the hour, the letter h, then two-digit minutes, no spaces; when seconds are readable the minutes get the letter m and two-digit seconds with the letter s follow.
2h20
